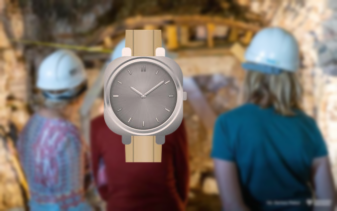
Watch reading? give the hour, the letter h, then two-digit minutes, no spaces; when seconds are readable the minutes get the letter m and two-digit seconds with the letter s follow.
10h09
